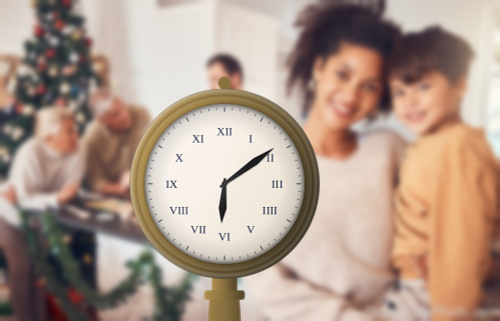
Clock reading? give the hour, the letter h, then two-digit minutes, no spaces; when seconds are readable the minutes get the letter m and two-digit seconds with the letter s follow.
6h09
